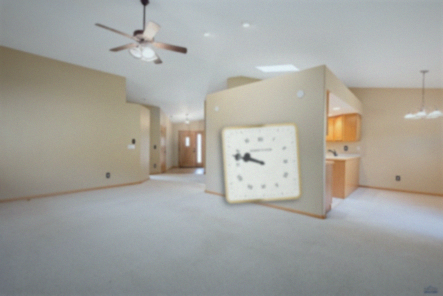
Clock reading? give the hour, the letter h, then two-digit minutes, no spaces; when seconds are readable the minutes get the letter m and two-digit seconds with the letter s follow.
9h48
